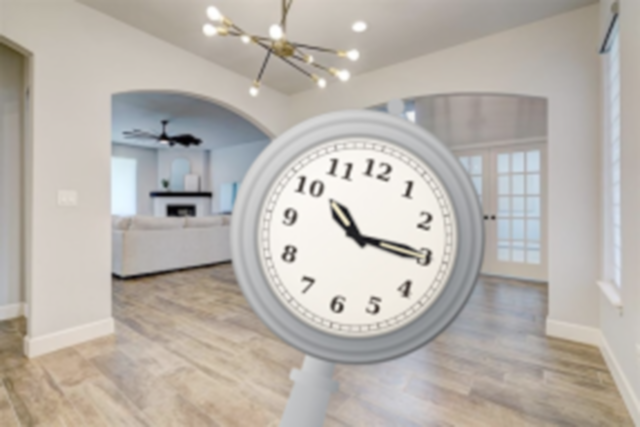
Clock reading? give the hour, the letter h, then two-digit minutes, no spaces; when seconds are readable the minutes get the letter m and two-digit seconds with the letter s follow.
10h15
